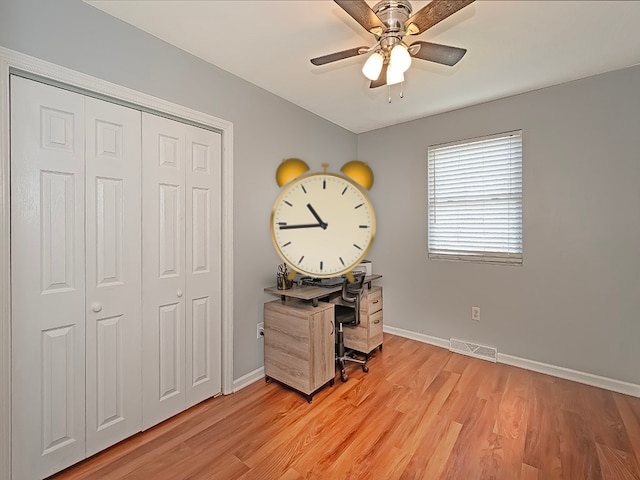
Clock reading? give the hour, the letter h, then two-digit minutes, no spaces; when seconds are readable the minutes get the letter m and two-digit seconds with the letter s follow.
10h44
